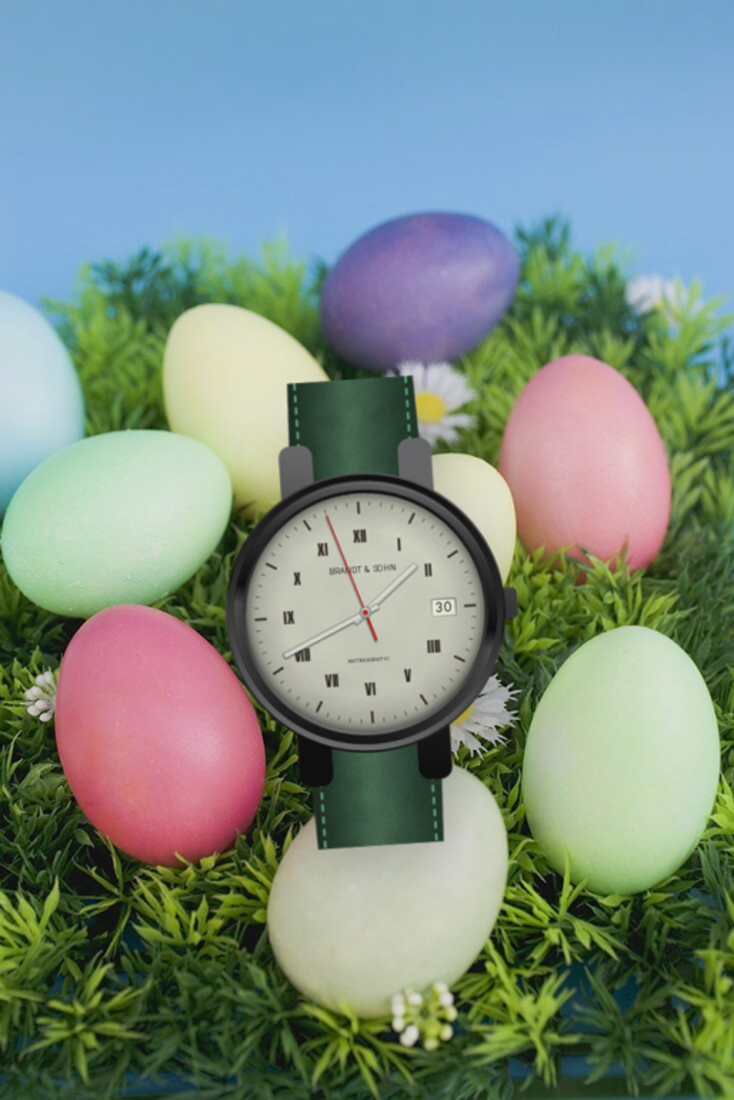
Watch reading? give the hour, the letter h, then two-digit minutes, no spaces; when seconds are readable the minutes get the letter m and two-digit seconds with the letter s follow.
1h40m57s
